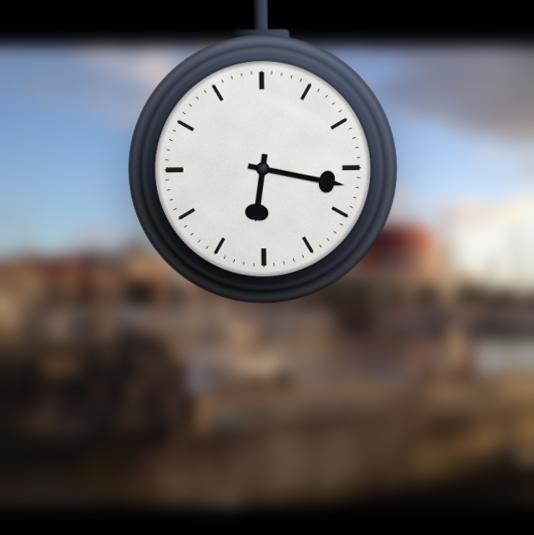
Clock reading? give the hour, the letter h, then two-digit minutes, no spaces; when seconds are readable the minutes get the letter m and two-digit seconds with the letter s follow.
6h17
